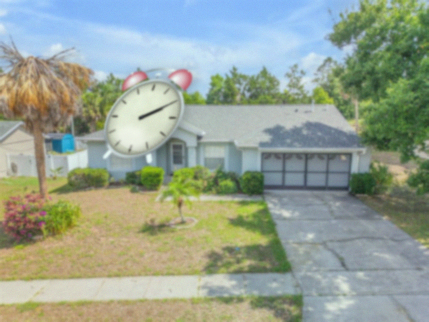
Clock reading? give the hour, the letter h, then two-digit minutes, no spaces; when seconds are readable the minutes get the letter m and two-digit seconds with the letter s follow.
2h10
